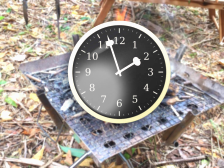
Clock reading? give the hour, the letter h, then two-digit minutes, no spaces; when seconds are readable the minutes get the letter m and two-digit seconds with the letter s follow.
1h57
